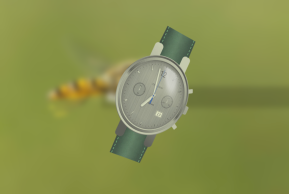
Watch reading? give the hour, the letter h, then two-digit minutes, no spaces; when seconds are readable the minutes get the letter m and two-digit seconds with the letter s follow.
6h58
